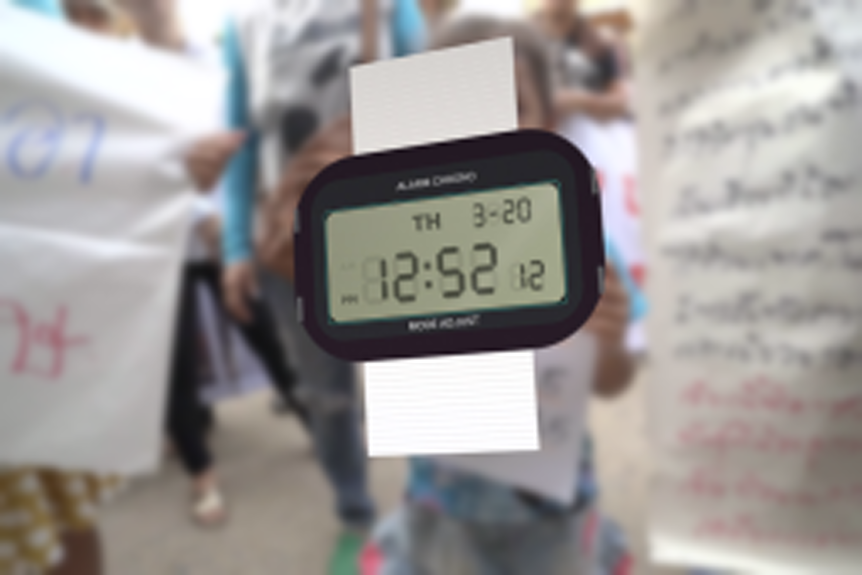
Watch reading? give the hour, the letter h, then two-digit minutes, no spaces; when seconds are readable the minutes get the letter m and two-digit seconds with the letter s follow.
12h52m12s
